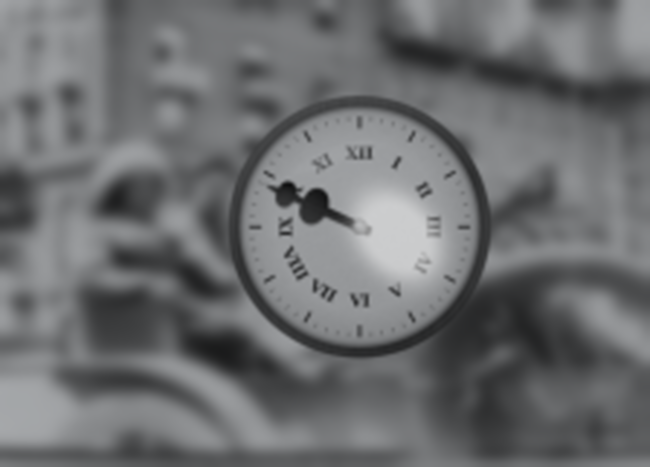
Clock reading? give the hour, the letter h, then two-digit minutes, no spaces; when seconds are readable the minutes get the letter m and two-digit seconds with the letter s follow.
9h49
